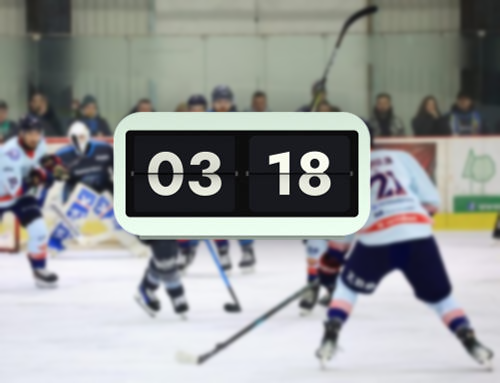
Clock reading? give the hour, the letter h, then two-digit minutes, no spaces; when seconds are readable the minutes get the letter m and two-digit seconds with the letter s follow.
3h18
